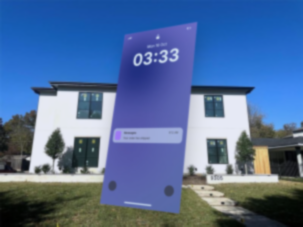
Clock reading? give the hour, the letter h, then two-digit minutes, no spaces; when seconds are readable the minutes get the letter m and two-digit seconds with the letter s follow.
3h33
